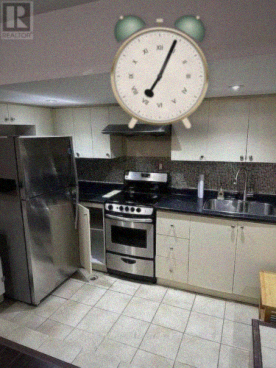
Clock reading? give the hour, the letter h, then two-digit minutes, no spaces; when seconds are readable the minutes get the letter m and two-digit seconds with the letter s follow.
7h04
